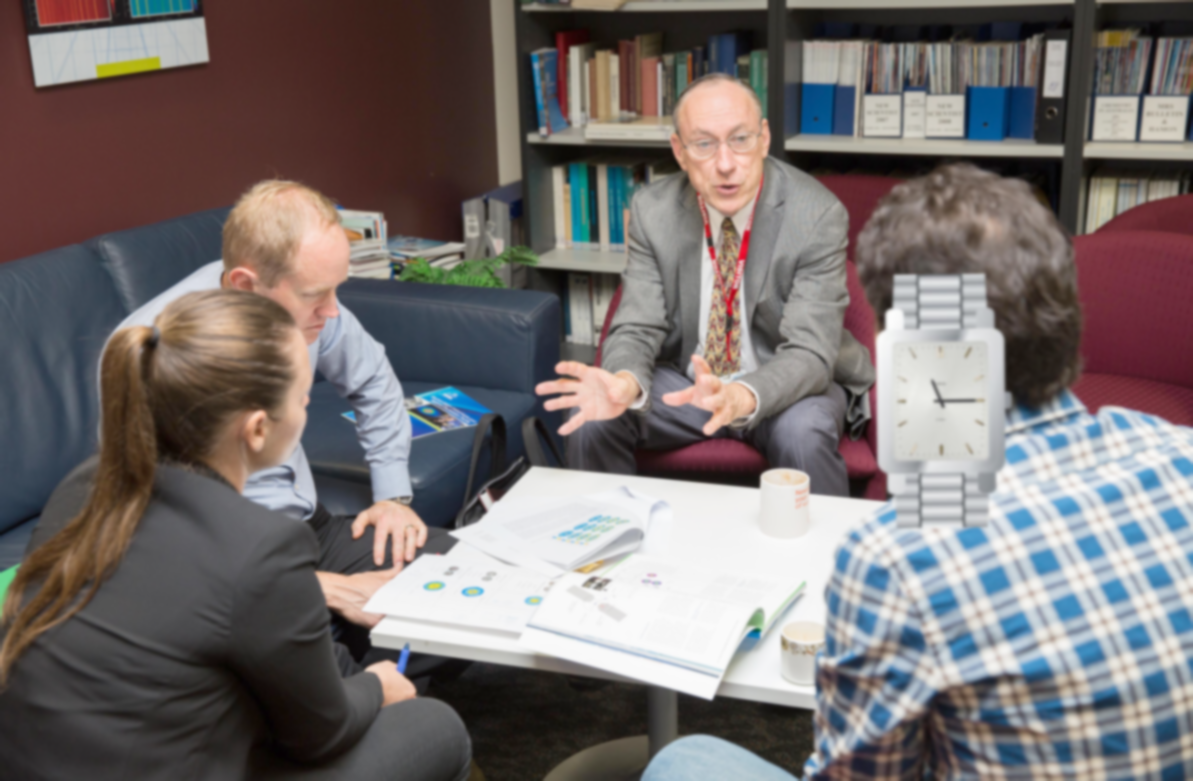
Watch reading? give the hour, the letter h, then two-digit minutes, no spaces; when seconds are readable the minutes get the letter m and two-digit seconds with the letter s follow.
11h15
